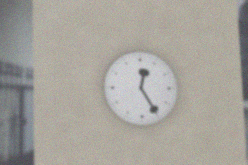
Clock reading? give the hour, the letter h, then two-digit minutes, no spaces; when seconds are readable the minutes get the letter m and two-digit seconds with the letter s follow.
12h25
